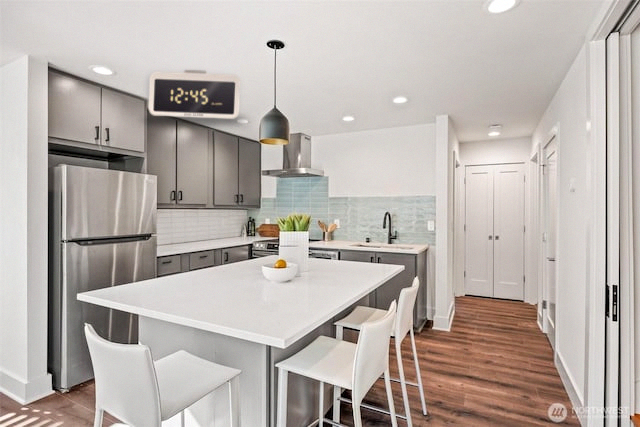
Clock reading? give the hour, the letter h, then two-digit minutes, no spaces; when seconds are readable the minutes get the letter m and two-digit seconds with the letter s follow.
12h45
